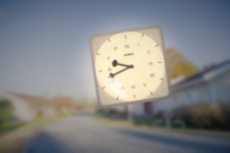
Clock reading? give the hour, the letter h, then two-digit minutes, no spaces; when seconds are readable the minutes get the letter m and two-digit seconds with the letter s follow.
9h42
